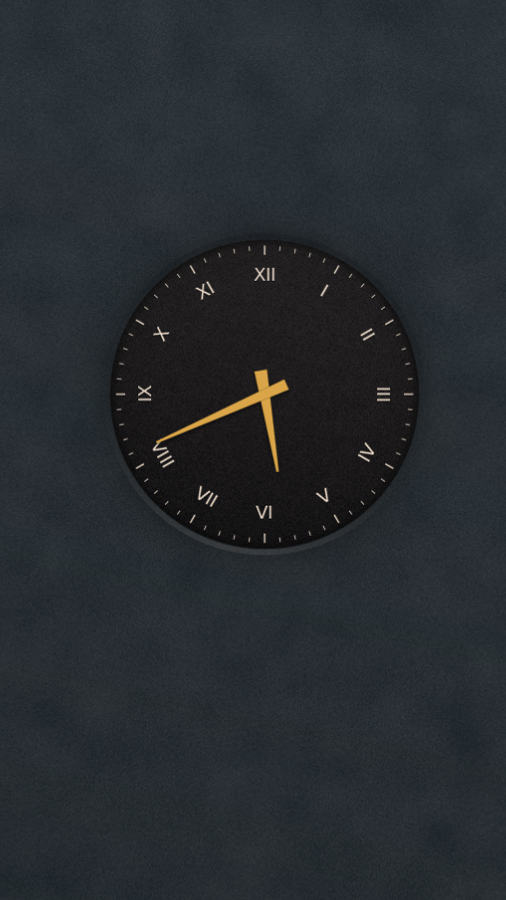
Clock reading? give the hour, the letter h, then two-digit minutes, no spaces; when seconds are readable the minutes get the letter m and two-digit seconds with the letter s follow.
5h41
